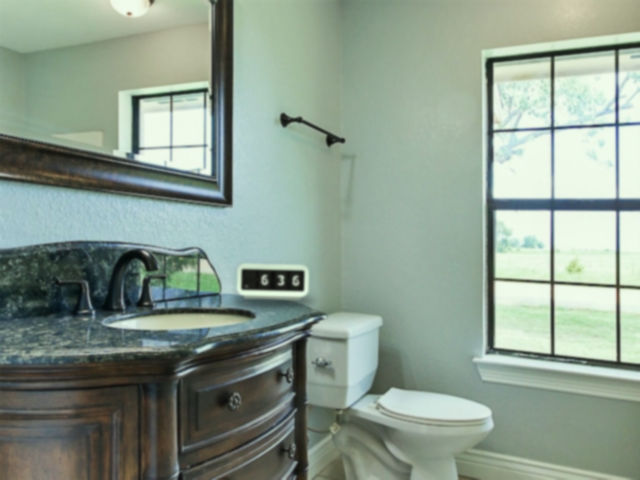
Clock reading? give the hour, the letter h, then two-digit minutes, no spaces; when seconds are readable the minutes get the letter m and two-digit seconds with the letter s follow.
6h36
